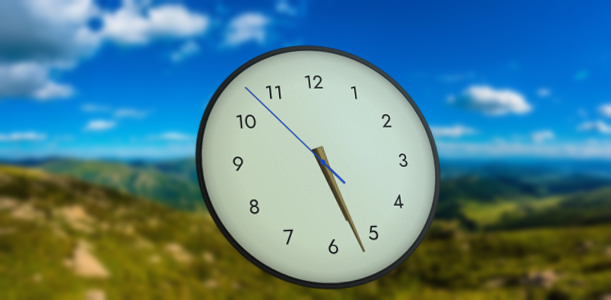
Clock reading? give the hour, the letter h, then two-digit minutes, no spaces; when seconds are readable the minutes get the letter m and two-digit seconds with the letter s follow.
5h26m53s
